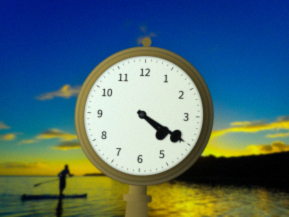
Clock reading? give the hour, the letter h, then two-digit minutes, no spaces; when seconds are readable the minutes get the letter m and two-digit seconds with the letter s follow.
4h20
